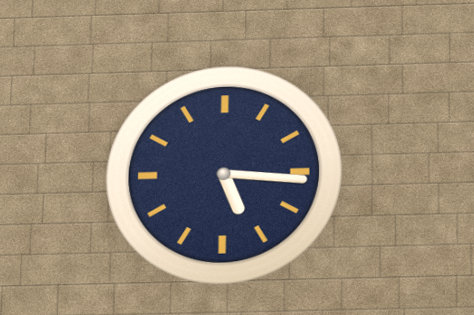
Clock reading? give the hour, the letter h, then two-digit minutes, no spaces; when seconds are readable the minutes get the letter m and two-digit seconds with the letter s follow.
5h16
